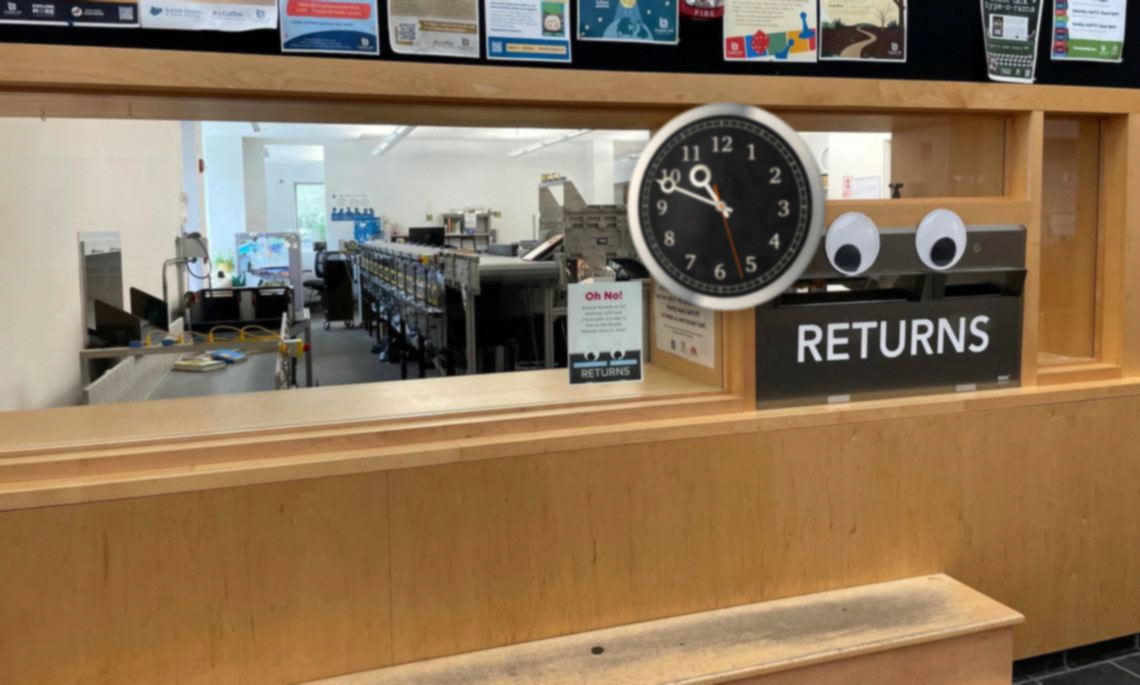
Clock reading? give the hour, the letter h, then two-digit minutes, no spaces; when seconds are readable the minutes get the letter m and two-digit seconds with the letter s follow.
10h48m27s
